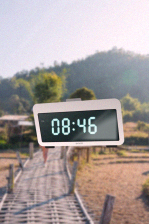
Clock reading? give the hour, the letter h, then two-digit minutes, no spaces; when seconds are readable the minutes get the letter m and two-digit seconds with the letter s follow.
8h46
